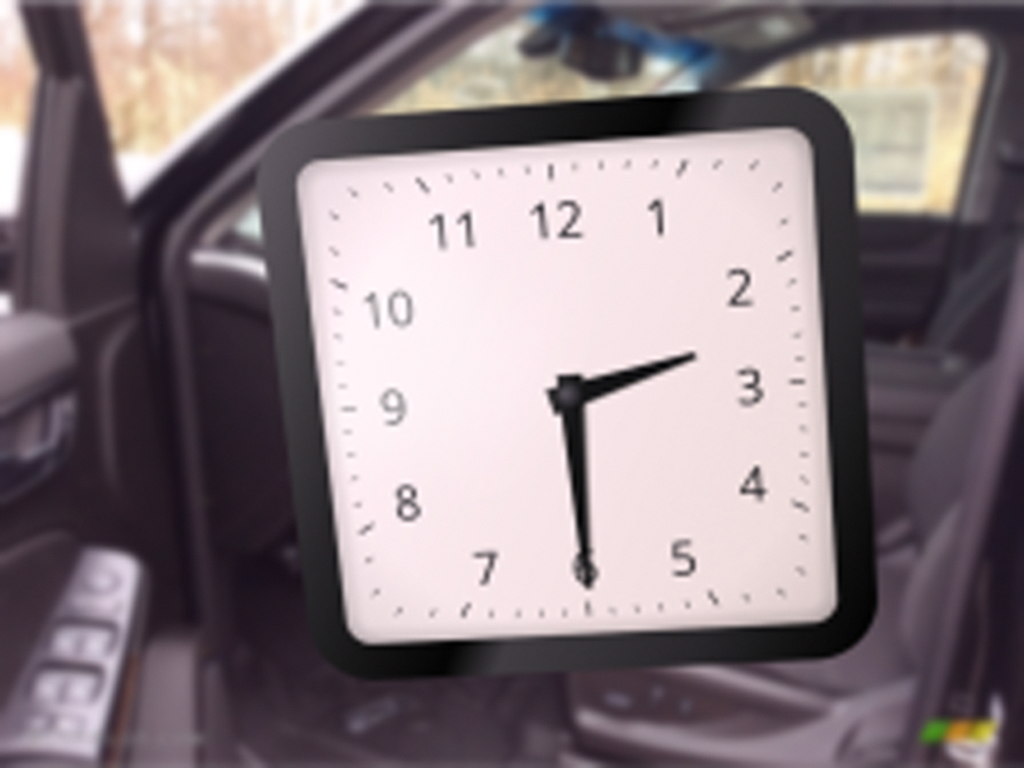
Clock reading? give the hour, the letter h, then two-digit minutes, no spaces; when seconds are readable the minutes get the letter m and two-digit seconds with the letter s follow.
2h30
